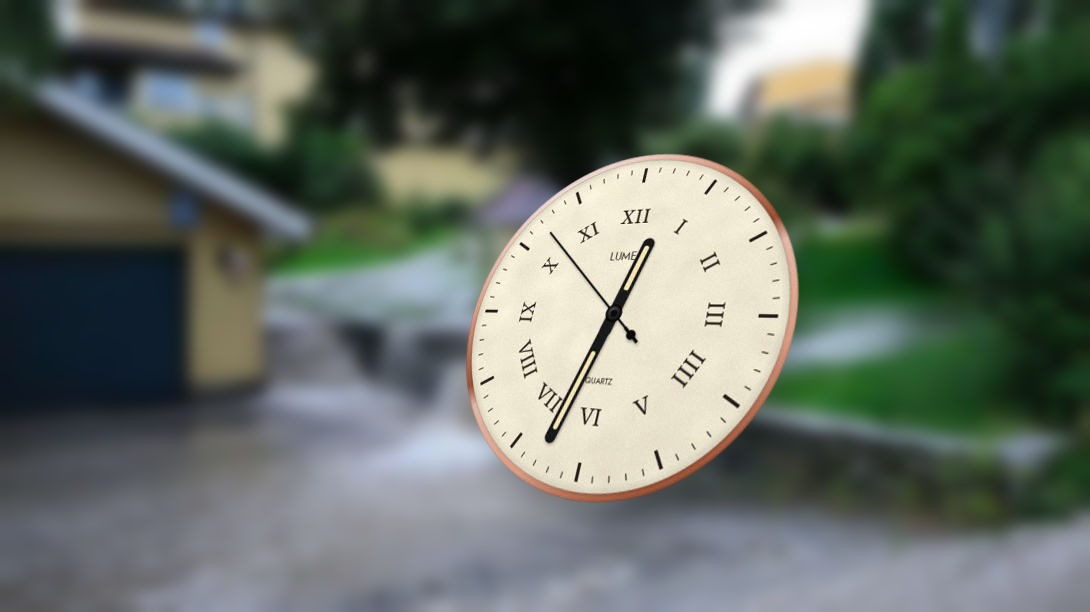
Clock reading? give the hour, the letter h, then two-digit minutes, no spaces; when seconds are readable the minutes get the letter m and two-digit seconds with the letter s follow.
12h32m52s
